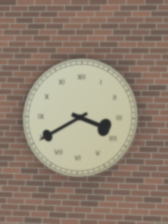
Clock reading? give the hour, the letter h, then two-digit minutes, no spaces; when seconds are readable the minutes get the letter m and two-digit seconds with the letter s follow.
3h40
